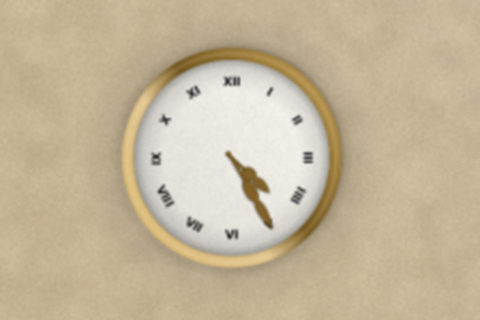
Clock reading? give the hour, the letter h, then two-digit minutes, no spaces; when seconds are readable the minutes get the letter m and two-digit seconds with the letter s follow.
4h25
